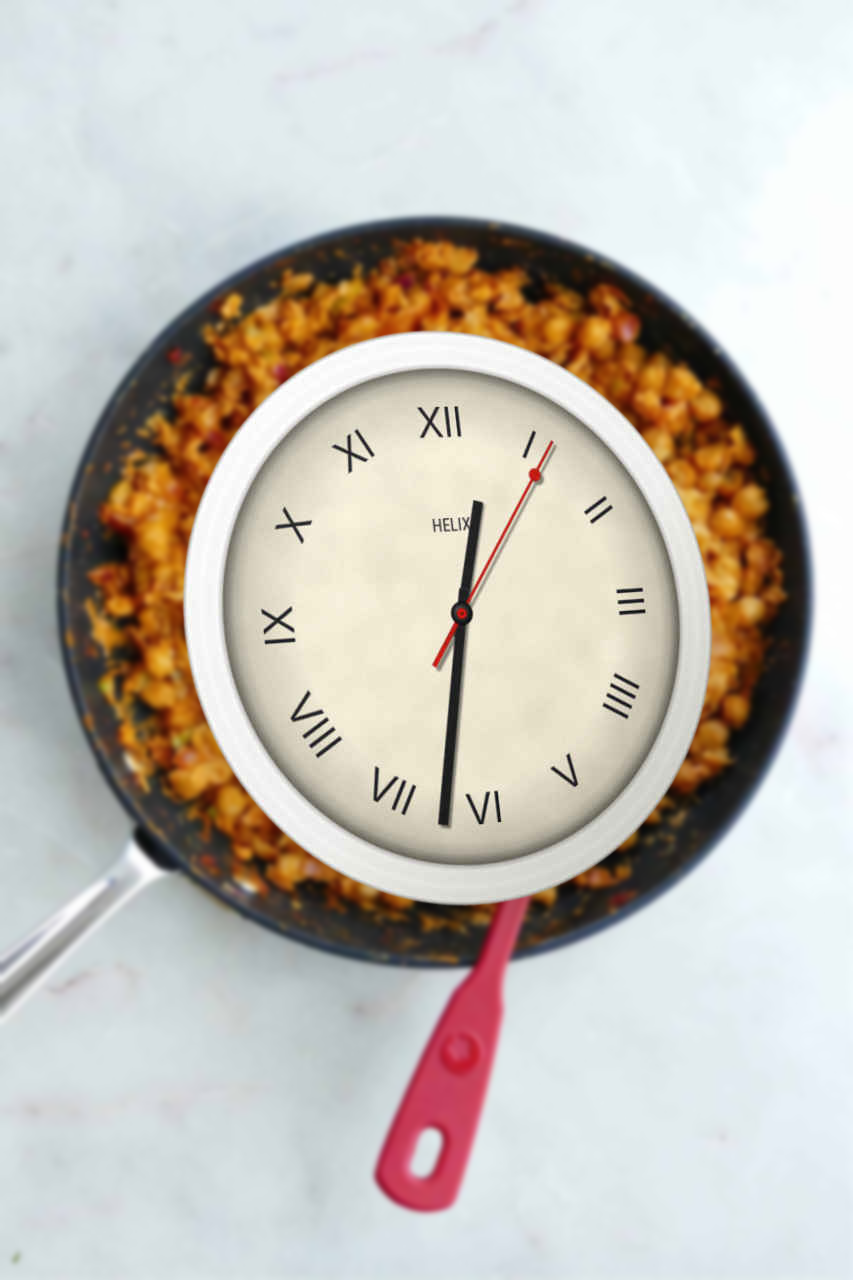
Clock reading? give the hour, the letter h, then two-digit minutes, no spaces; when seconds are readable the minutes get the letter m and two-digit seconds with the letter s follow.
12h32m06s
